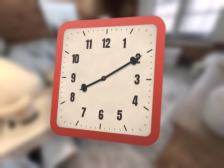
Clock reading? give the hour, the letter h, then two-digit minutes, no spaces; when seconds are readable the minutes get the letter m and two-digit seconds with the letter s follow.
8h10
